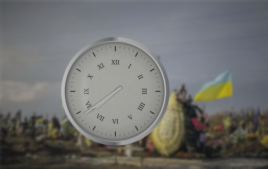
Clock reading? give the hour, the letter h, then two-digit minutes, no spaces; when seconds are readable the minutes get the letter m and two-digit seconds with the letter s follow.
7h39
